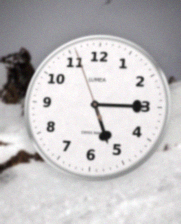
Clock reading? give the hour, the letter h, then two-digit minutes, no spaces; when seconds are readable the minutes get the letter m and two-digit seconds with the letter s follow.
5h14m56s
